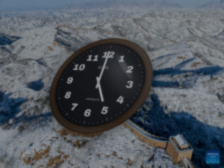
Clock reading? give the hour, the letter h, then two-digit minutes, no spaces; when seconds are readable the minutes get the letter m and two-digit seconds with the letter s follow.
5h00
